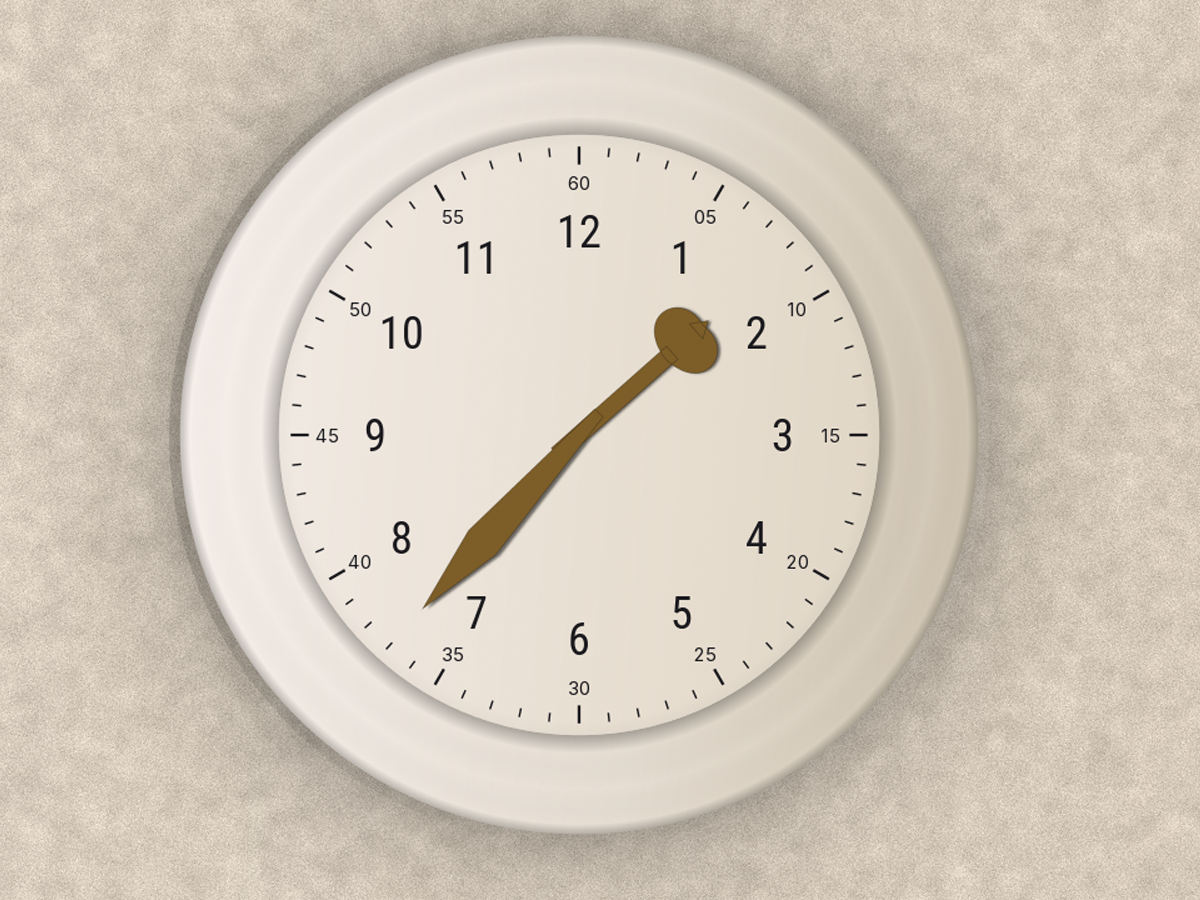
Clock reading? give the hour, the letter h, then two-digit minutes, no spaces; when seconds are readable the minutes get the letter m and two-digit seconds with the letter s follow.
1h37
